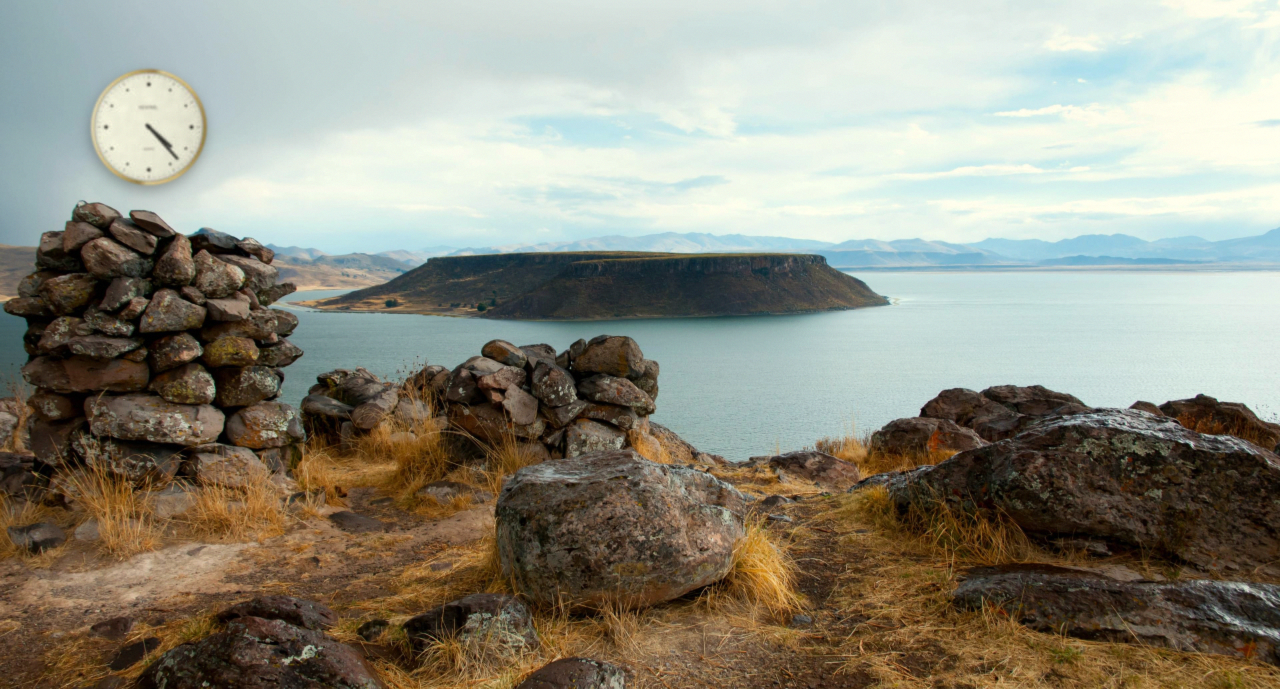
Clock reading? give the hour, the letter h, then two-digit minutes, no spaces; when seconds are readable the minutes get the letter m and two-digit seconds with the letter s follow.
4h23
